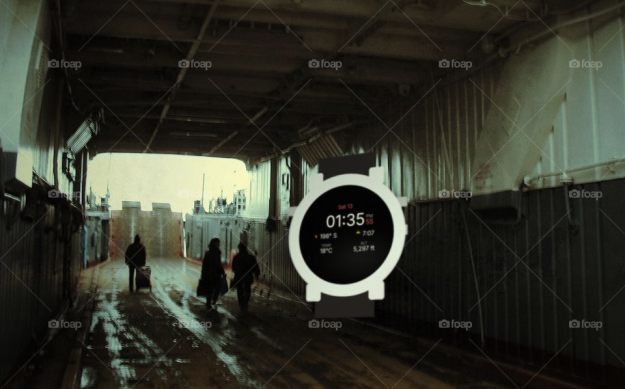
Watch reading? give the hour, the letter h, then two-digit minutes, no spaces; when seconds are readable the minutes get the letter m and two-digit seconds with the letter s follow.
1h35
